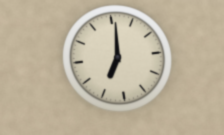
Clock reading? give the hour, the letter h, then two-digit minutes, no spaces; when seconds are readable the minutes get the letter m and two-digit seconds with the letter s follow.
7h01
